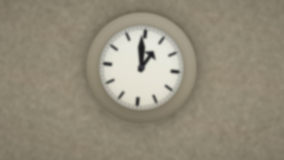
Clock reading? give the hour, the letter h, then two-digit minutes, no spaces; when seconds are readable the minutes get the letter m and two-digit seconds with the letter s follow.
12h59
